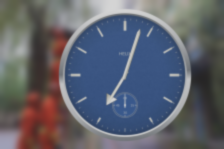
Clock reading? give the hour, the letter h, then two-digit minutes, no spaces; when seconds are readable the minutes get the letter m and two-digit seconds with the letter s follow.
7h03
